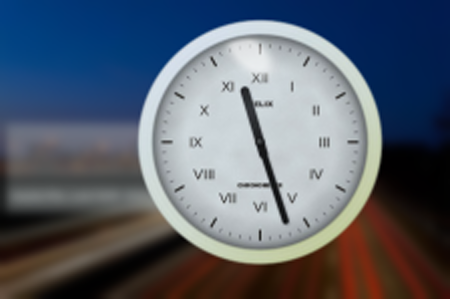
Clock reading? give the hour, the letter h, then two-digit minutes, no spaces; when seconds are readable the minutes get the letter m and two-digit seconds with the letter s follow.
11h27
